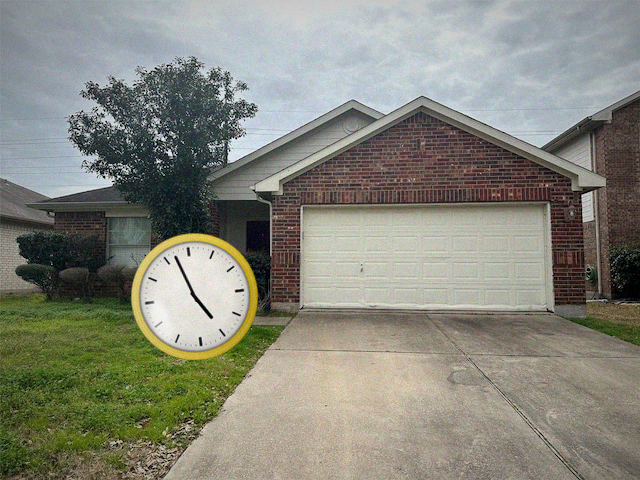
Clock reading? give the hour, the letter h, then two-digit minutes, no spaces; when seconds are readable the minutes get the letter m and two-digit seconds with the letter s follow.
4h57
